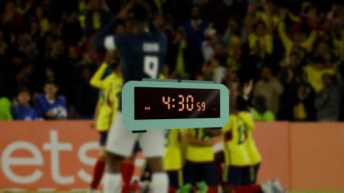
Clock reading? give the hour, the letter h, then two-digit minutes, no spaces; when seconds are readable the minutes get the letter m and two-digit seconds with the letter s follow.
4h30m59s
